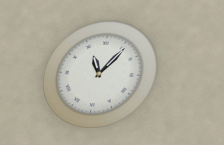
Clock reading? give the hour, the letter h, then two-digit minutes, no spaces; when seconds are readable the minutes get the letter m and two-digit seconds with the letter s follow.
11h06
